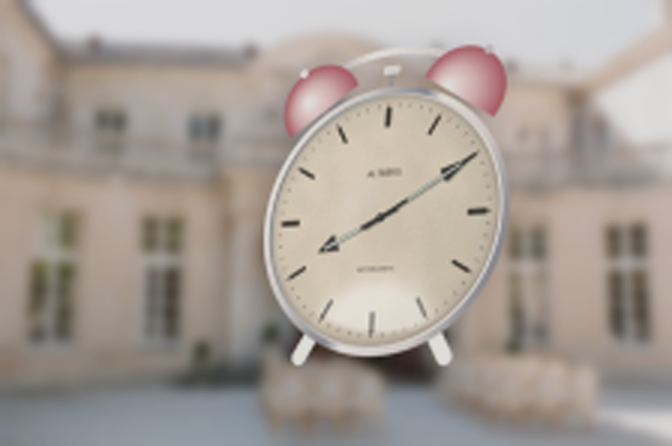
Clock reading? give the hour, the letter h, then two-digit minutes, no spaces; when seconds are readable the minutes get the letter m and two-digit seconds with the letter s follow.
8h10
